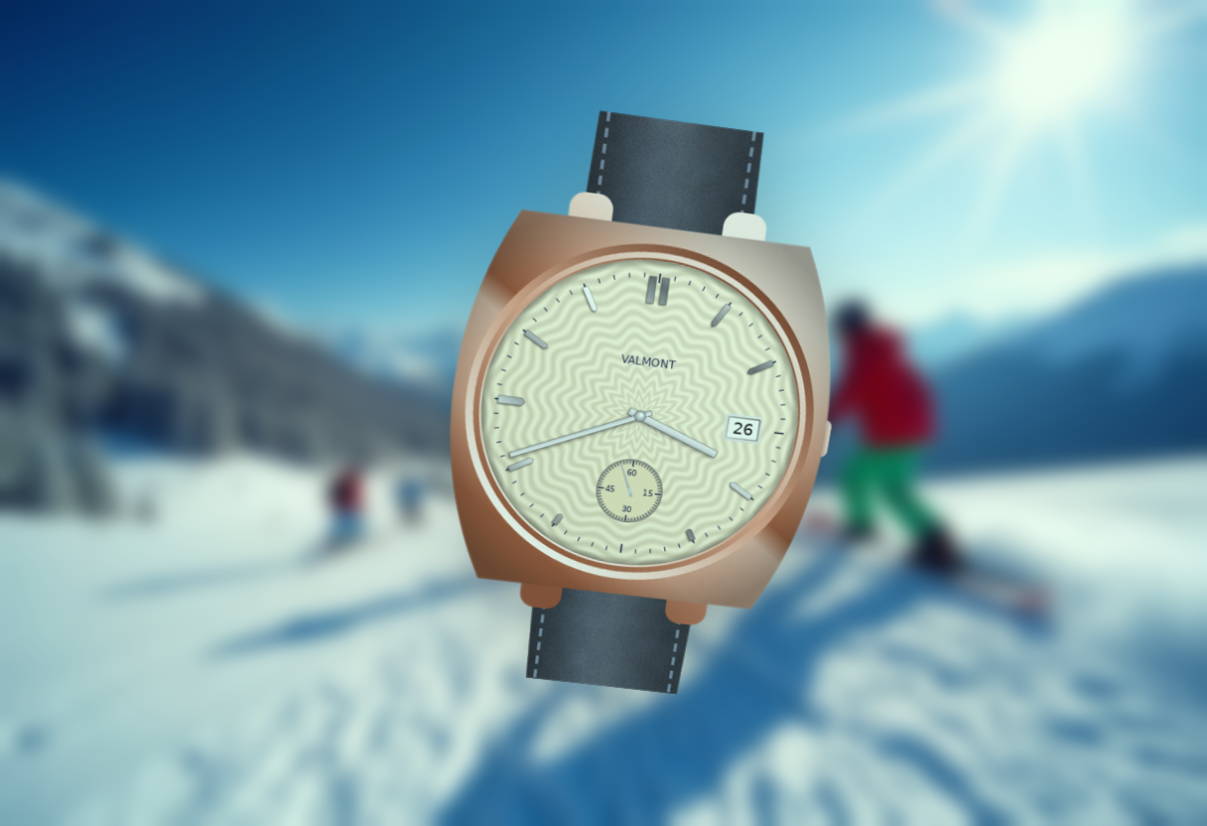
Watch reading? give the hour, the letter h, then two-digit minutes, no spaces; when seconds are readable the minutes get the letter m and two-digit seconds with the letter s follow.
3h40m56s
